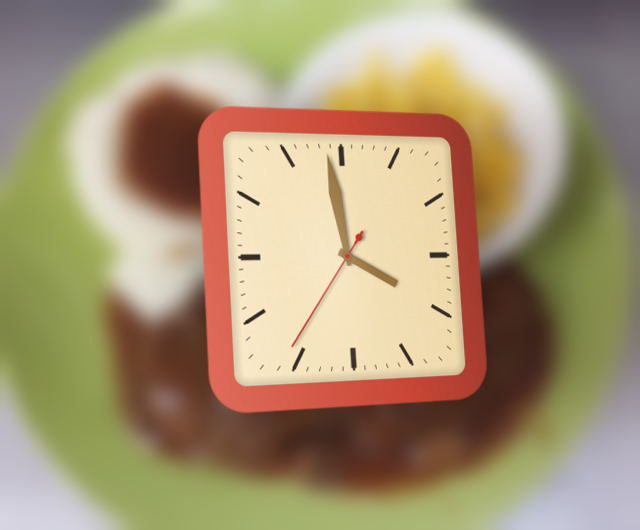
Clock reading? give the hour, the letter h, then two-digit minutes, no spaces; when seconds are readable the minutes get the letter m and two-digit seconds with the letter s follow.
3h58m36s
